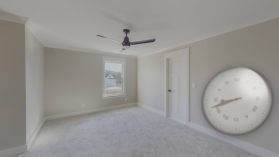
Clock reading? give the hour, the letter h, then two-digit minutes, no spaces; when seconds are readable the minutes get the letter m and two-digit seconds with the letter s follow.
8h42
